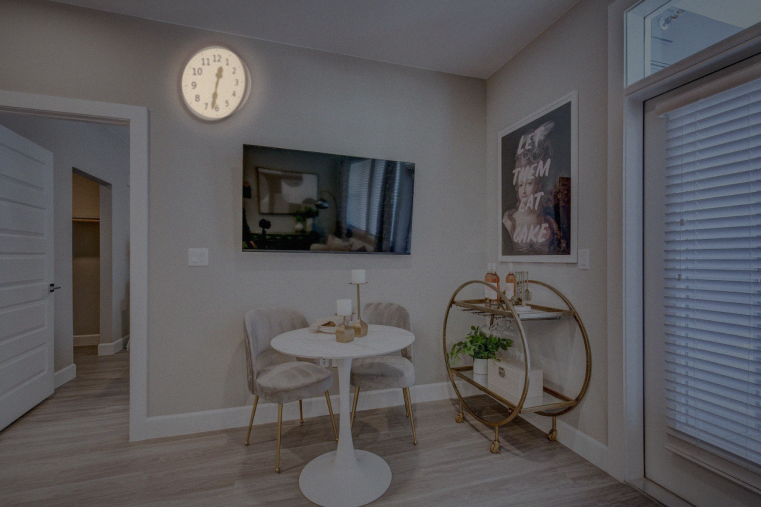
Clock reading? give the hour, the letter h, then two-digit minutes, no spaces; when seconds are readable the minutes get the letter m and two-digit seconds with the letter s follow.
12h32
